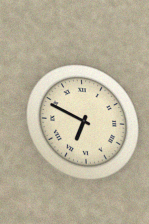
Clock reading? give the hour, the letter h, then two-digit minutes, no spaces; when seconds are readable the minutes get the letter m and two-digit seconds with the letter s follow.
6h49
